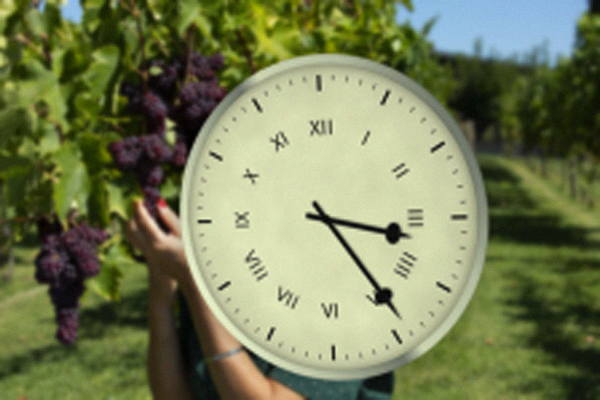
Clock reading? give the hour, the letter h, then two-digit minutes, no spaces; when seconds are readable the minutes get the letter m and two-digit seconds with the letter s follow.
3h24
